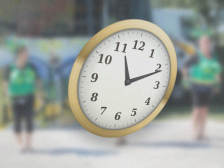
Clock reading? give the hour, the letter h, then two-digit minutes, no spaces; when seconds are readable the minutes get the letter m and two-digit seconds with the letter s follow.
11h11
